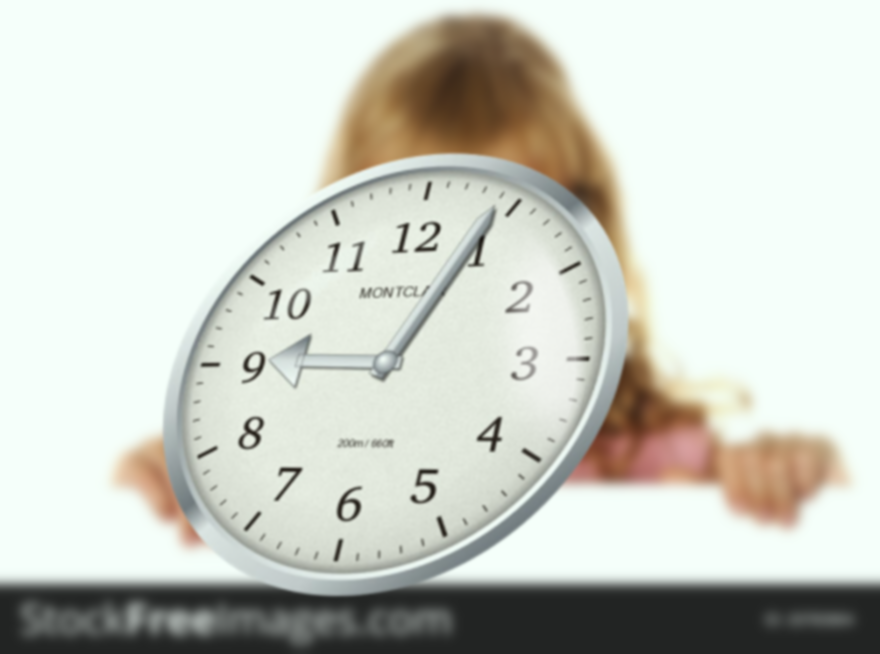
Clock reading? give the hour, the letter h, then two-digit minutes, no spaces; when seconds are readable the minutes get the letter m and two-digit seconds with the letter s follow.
9h04
